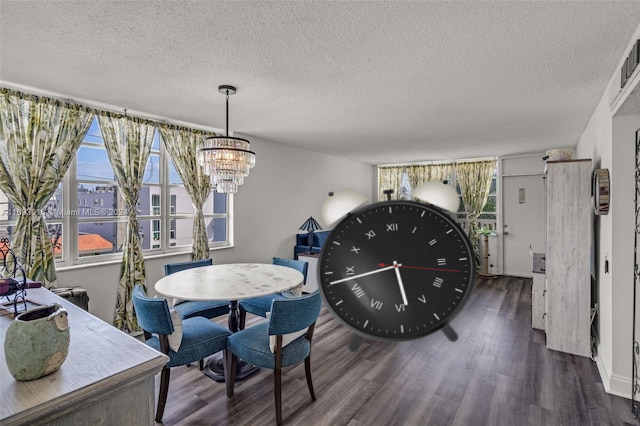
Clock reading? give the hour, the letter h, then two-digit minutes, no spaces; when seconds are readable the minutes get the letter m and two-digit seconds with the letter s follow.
5h43m17s
